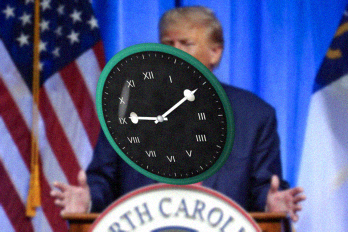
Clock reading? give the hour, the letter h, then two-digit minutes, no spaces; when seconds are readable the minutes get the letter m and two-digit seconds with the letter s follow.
9h10
